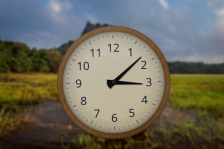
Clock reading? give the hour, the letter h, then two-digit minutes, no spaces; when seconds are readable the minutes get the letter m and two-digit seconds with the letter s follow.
3h08
